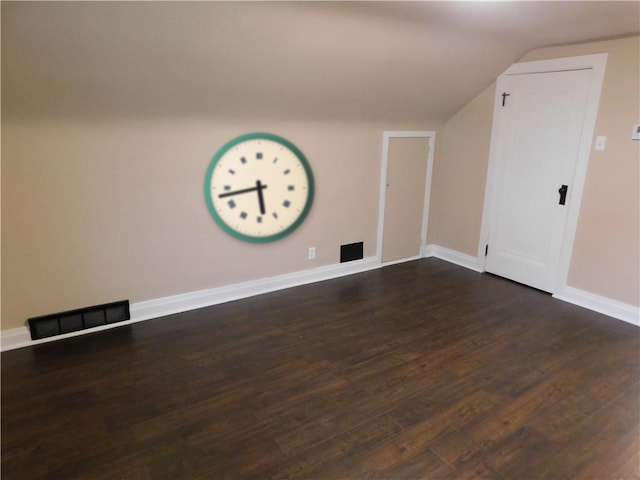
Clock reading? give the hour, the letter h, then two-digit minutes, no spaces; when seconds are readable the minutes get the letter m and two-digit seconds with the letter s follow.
5h43
